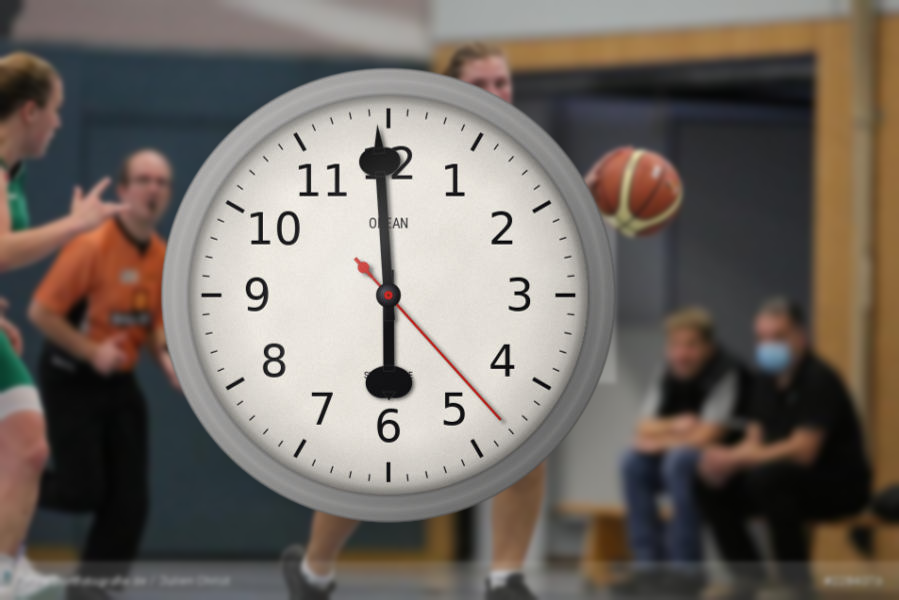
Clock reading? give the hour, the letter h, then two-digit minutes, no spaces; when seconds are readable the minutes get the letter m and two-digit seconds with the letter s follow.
5h59m23s
